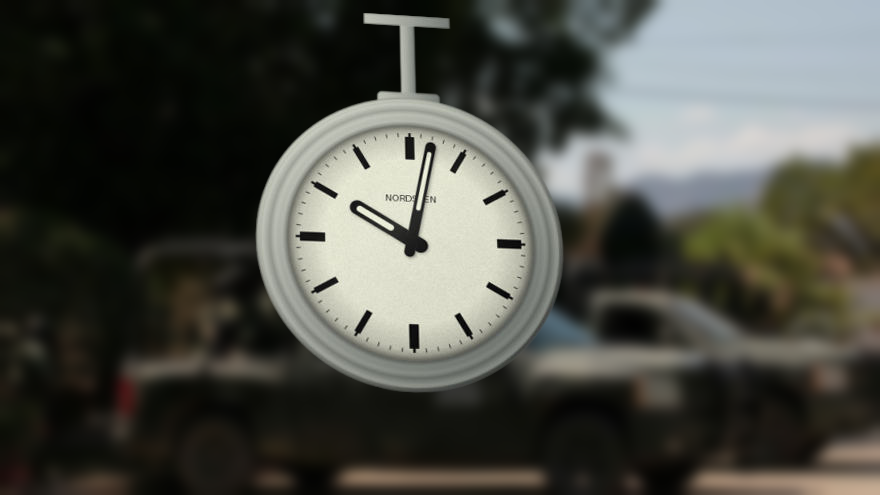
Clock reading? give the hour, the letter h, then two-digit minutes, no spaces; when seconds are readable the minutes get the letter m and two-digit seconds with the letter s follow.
10h02
